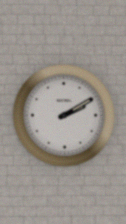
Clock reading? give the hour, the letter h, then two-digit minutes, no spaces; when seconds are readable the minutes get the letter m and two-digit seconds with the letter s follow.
2h10
